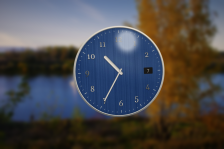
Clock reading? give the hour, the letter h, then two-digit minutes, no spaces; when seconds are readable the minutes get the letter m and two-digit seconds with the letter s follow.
10h35
